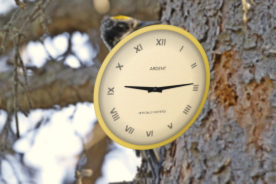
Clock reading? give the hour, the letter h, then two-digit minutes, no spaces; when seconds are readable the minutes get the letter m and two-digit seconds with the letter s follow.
9h14
